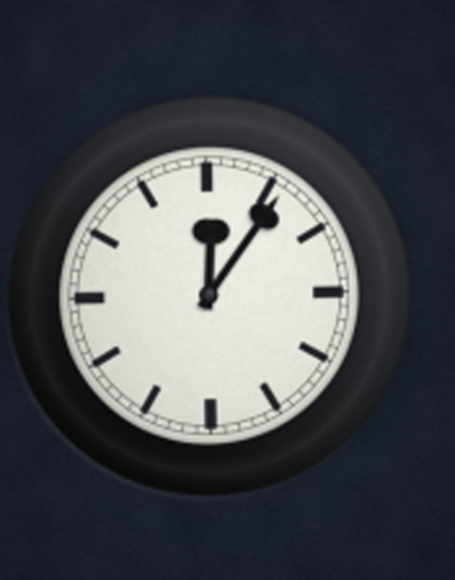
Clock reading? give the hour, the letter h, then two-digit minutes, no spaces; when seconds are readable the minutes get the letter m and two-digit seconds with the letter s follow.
12h06
